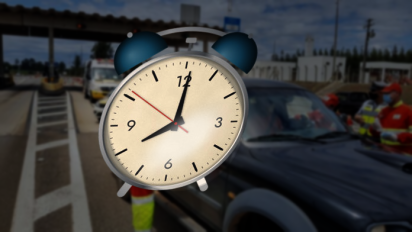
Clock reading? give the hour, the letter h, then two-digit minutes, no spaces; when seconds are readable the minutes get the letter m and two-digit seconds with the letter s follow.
8h00m51s
